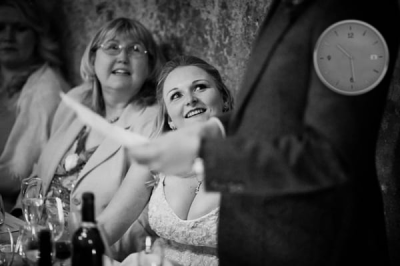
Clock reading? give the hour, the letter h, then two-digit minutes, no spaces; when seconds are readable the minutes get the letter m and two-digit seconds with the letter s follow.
10h29
